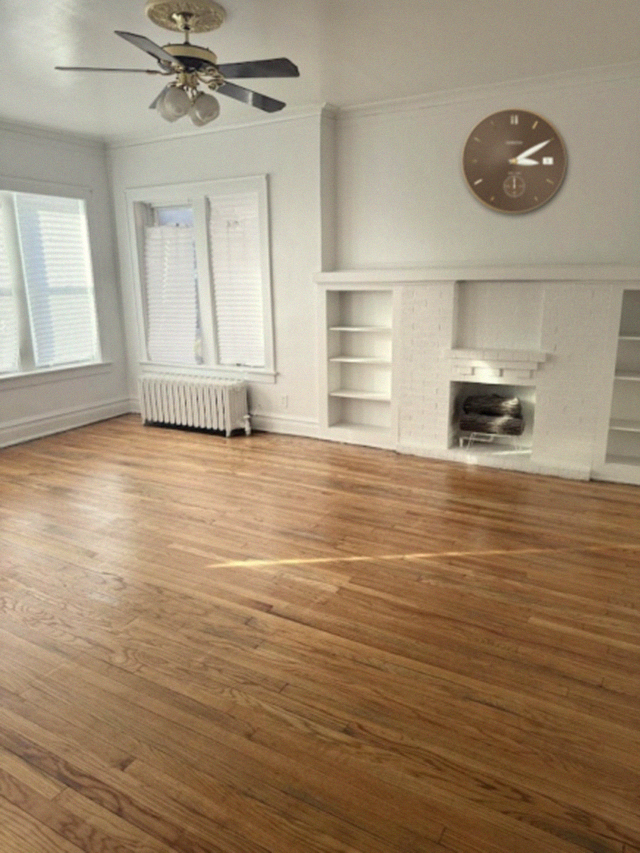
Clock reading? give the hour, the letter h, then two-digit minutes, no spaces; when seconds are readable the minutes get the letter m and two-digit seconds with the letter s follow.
3h10
